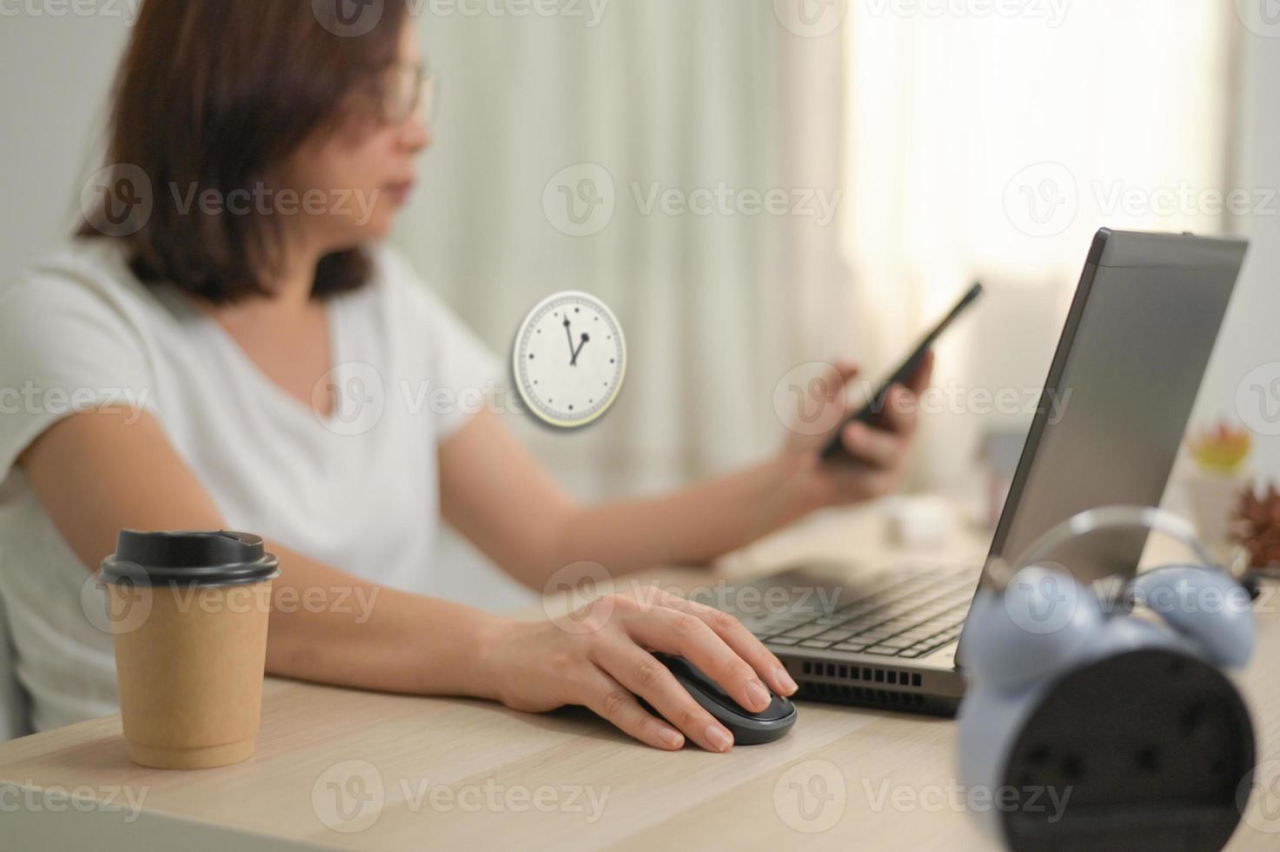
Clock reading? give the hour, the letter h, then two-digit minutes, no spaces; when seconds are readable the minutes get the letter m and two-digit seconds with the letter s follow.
12h57
